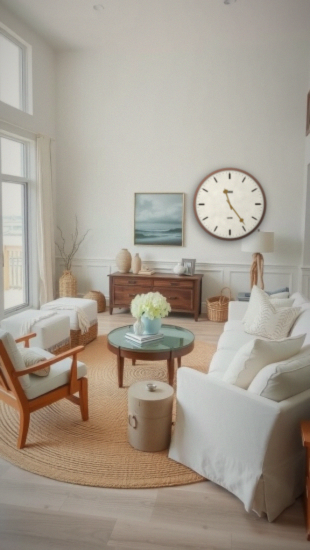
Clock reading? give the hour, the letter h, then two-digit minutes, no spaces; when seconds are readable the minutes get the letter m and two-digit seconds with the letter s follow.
11h24
